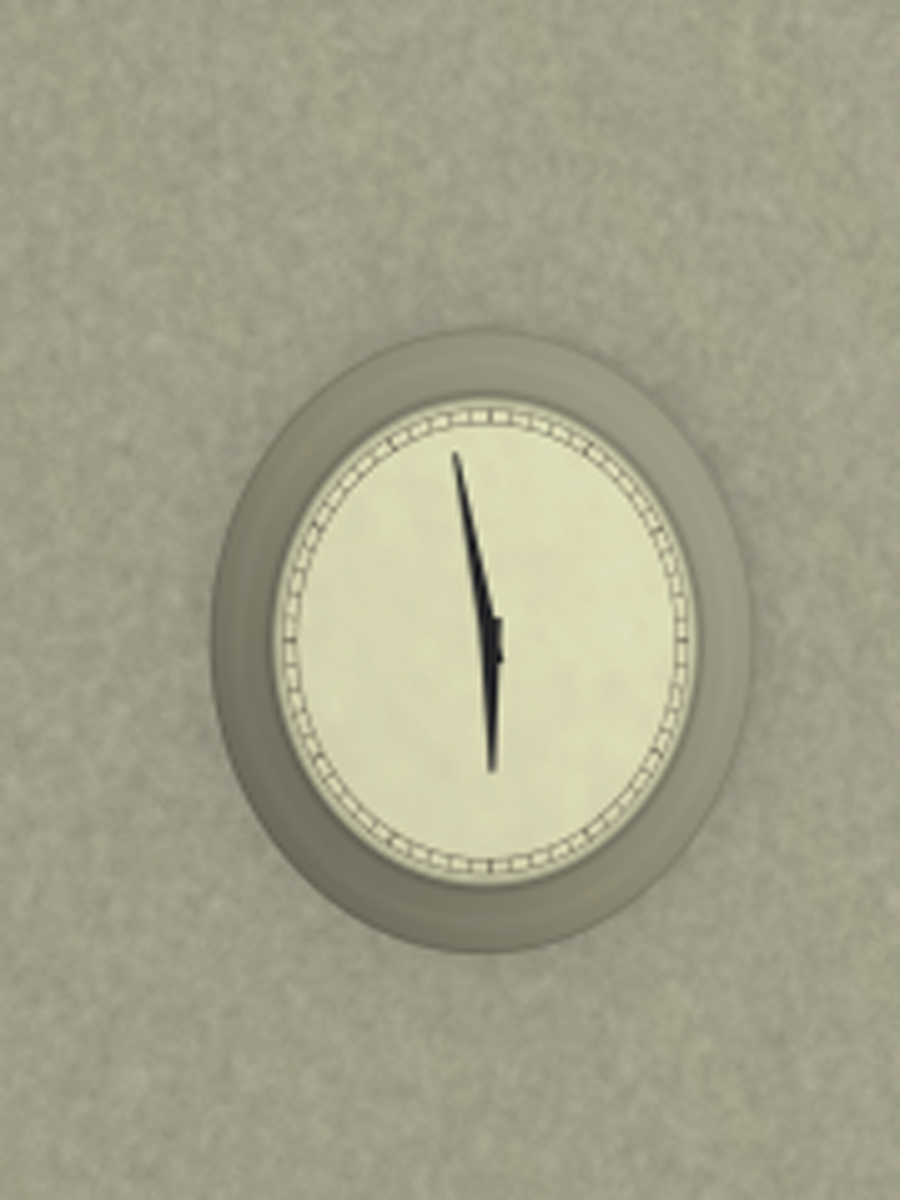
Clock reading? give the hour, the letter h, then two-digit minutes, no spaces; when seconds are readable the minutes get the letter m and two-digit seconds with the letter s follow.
5h58
